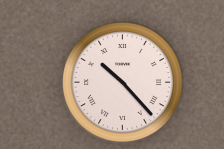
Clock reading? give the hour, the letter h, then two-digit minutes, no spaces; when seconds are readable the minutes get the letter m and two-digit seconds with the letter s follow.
10h23
